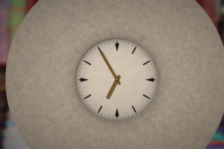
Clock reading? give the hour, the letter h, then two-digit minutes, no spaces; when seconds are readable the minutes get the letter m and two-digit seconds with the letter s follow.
6h55
